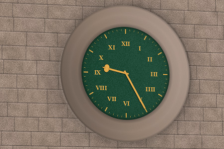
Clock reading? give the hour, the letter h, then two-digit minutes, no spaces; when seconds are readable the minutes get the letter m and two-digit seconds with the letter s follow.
9h25
